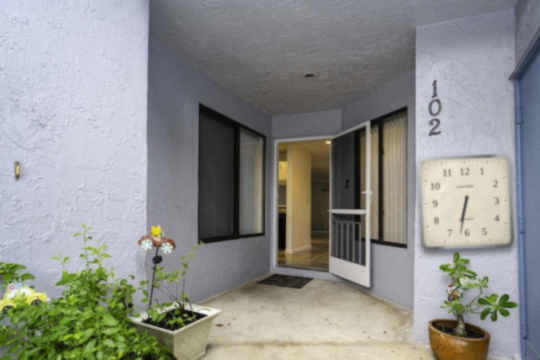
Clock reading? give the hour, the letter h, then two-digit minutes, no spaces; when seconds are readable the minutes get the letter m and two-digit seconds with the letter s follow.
6h32
